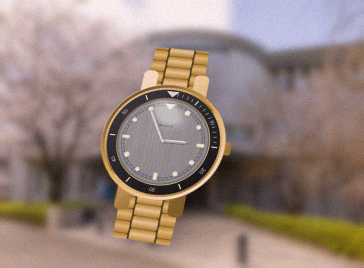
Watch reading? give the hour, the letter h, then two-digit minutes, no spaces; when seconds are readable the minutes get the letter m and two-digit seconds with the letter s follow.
2h55
